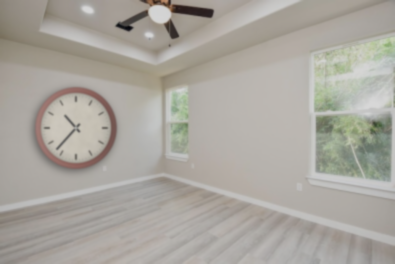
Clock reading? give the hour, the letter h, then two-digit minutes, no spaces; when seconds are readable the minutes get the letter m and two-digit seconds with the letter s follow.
10h37
